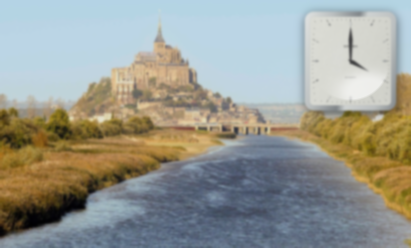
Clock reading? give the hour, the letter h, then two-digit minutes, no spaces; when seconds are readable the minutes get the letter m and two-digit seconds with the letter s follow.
4h00
